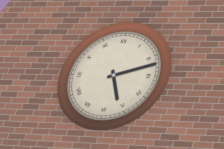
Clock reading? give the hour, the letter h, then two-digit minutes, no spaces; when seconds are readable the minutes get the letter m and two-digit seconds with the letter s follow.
5h12
